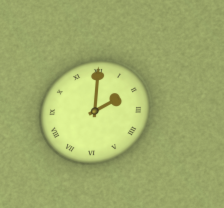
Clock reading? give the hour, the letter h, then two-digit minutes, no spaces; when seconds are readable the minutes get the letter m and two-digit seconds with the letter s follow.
2h00
